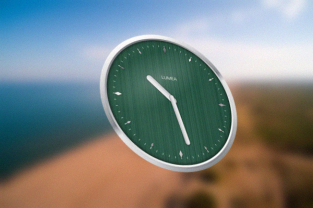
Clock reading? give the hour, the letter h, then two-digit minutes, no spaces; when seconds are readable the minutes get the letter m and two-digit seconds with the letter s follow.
10h28
